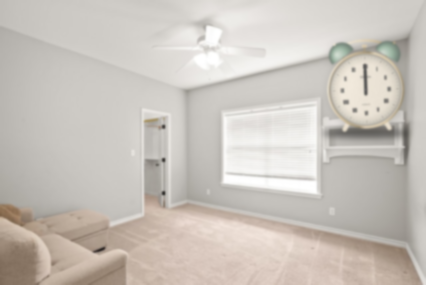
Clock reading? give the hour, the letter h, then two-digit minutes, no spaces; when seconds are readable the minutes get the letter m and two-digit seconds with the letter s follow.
12h00
